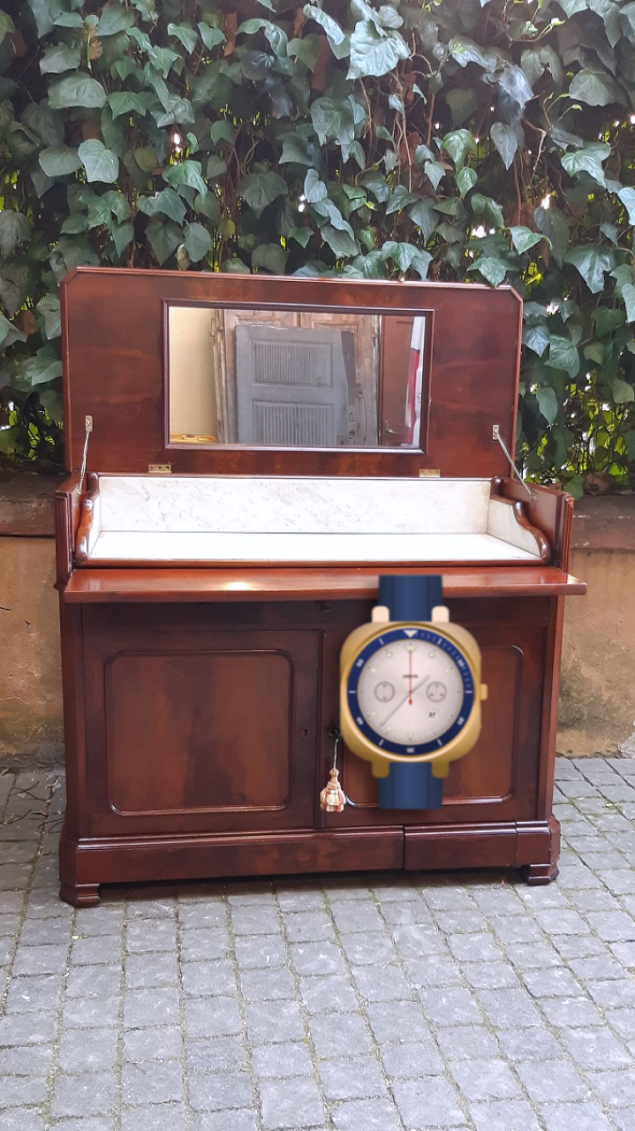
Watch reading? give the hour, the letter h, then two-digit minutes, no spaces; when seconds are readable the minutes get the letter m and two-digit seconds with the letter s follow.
1h37
